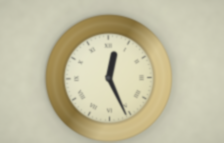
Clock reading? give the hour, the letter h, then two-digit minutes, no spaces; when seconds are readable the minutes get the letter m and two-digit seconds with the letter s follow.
12h26
